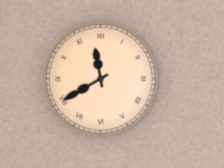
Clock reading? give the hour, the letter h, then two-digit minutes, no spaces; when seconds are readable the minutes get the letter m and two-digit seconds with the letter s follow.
11h40
